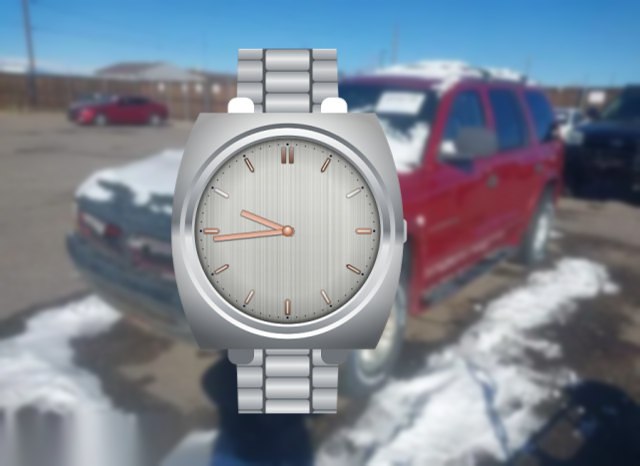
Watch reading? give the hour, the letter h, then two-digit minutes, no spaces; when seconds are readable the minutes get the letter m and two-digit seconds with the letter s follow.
9h44
